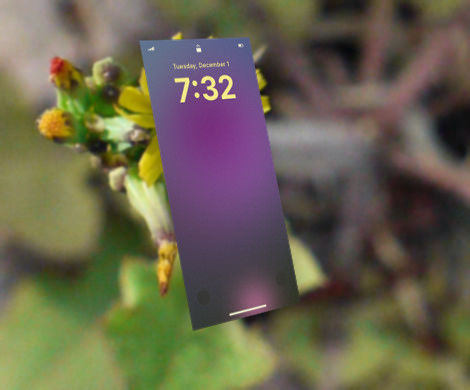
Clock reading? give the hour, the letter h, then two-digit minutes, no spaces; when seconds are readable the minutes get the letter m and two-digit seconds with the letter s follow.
7h32
